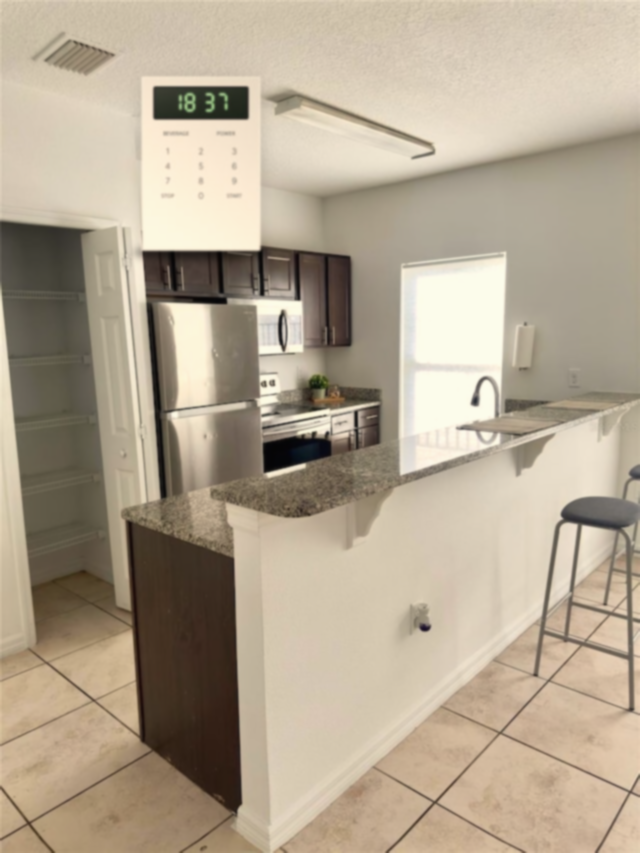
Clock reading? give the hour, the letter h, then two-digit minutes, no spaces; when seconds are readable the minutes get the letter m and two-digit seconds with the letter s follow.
18h37
